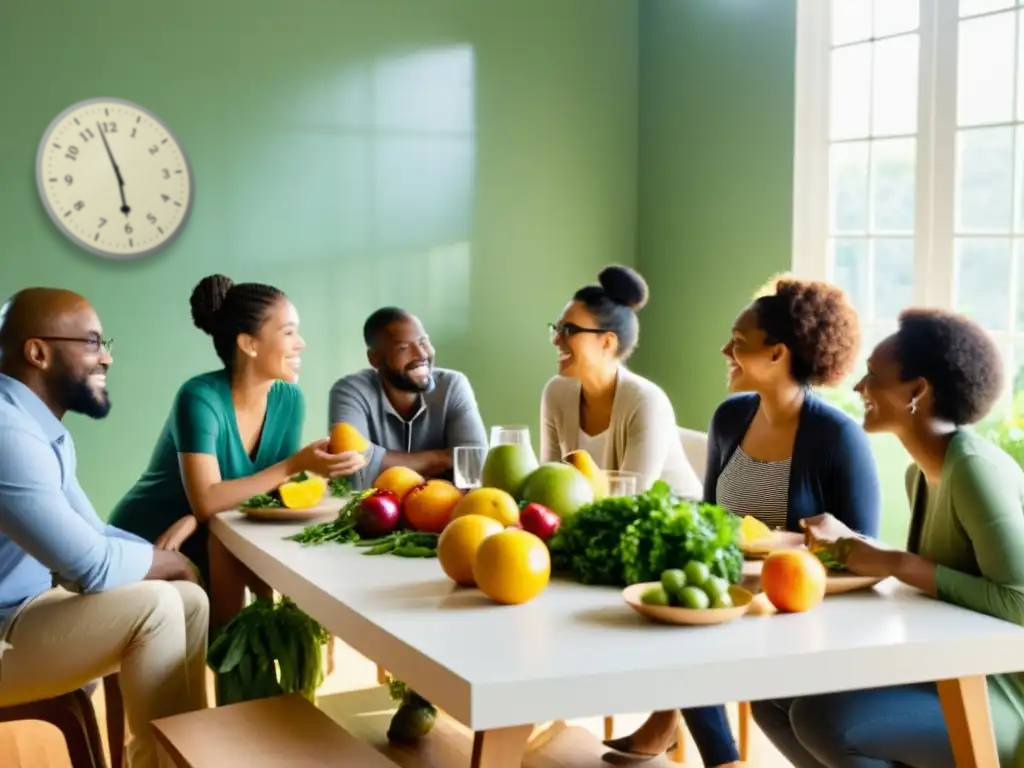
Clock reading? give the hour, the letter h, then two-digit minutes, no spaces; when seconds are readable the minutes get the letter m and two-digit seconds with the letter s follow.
5h58
